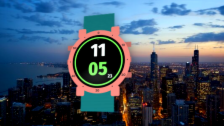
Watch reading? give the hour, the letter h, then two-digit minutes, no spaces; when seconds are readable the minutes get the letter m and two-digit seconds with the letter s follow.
11h05
